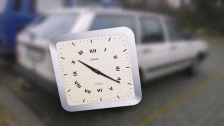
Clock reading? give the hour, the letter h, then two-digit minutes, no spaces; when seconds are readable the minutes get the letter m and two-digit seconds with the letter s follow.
10h21
